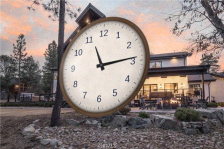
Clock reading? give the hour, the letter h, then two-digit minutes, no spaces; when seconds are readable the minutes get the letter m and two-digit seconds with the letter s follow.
11h14
